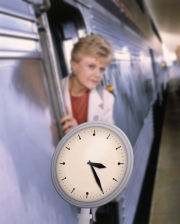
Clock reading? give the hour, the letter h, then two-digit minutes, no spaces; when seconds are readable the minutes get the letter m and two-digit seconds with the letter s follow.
3h25
